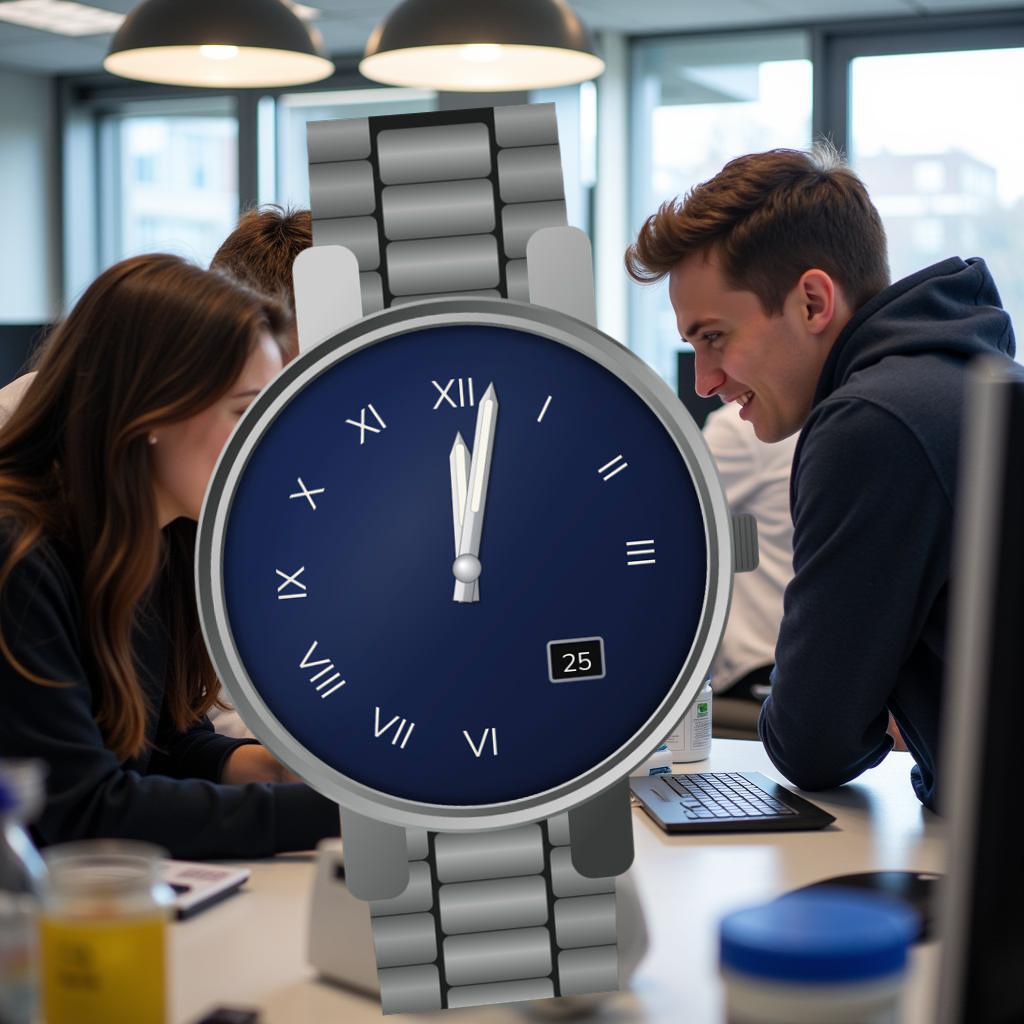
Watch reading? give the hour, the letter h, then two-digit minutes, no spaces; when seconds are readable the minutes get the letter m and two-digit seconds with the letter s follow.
12h02
